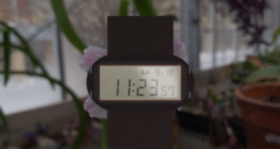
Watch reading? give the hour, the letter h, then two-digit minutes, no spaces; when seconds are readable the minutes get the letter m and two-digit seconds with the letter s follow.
11h23m57s
